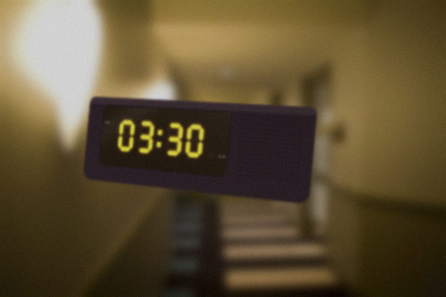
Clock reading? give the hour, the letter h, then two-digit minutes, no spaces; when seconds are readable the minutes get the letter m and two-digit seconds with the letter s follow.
3h30
